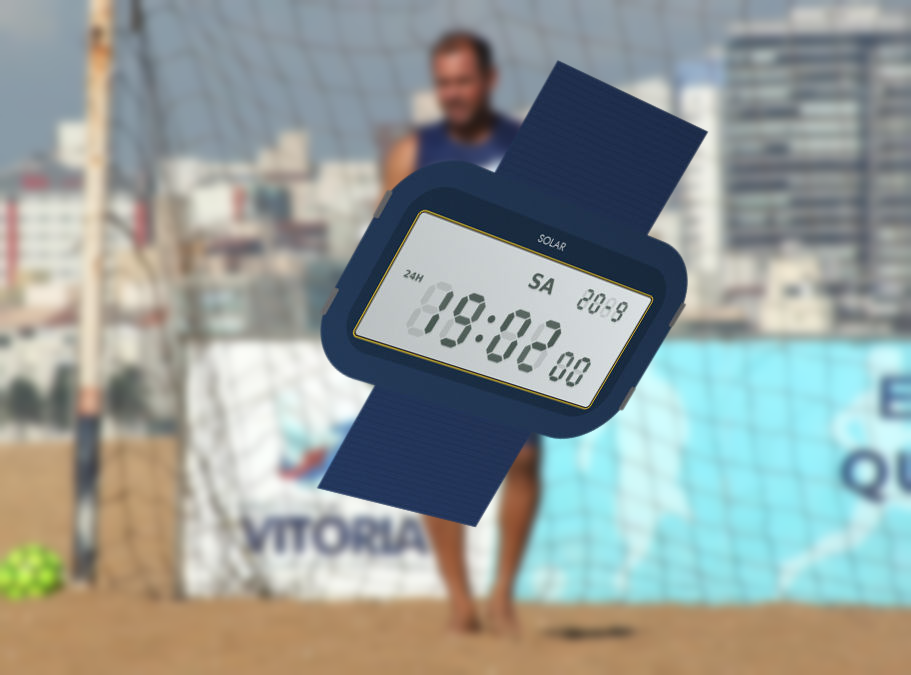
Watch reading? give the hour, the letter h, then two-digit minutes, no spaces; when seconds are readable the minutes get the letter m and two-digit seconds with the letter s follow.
19h02m00s
